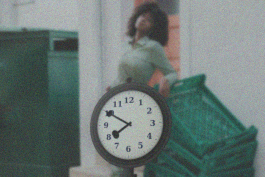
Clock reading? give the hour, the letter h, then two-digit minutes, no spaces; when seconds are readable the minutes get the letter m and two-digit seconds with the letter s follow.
7h50
